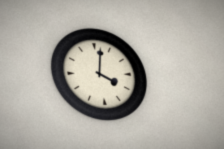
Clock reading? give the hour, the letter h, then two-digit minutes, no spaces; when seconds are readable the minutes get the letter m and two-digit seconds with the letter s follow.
4h02
